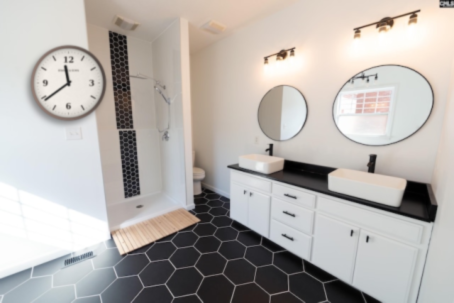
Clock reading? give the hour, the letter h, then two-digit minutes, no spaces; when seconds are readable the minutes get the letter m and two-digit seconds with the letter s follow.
11h39
